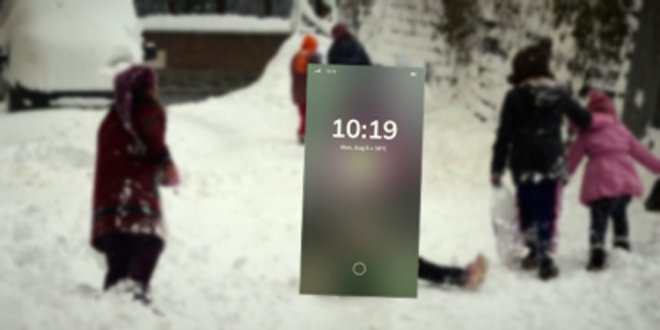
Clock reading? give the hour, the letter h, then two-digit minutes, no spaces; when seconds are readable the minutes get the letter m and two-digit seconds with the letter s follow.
10h19
